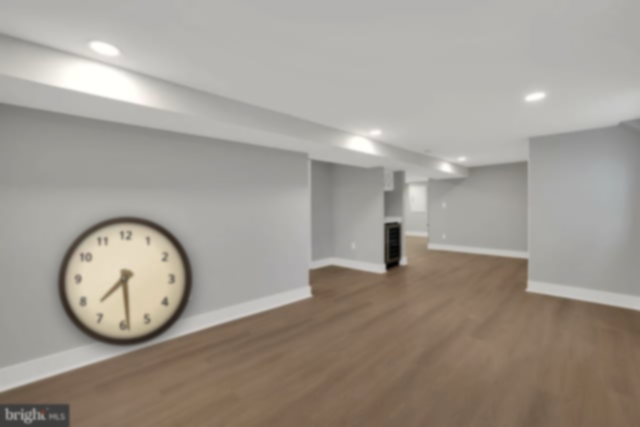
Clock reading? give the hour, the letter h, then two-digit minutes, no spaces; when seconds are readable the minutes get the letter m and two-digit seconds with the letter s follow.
7h29
